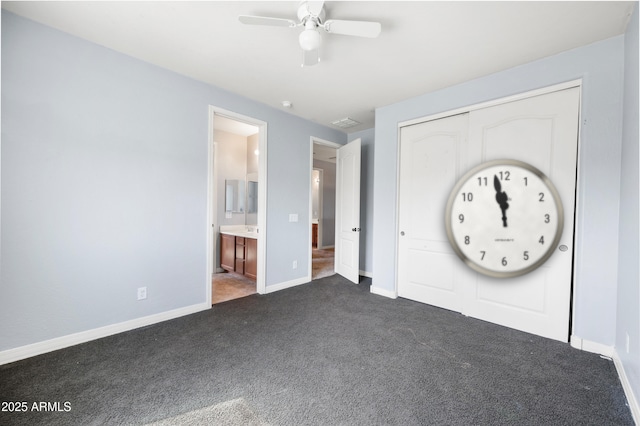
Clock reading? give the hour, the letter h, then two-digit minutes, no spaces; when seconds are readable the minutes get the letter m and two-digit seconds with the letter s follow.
11h58
